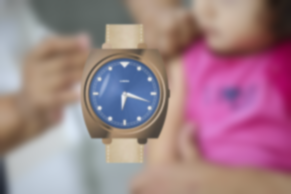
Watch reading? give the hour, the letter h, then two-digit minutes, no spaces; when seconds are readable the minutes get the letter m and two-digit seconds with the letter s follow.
6h18
